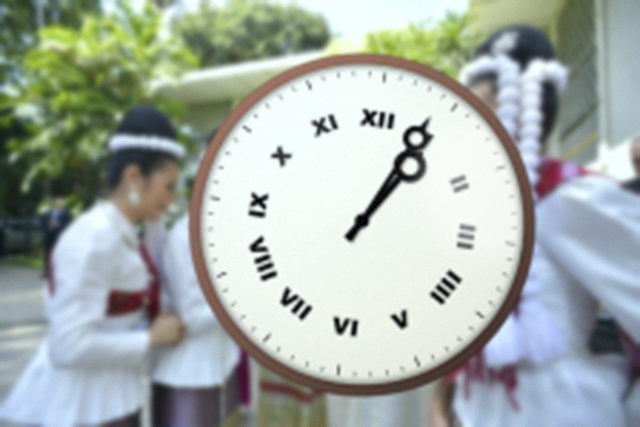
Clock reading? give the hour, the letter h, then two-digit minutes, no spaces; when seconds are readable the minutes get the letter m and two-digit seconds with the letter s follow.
1h04
